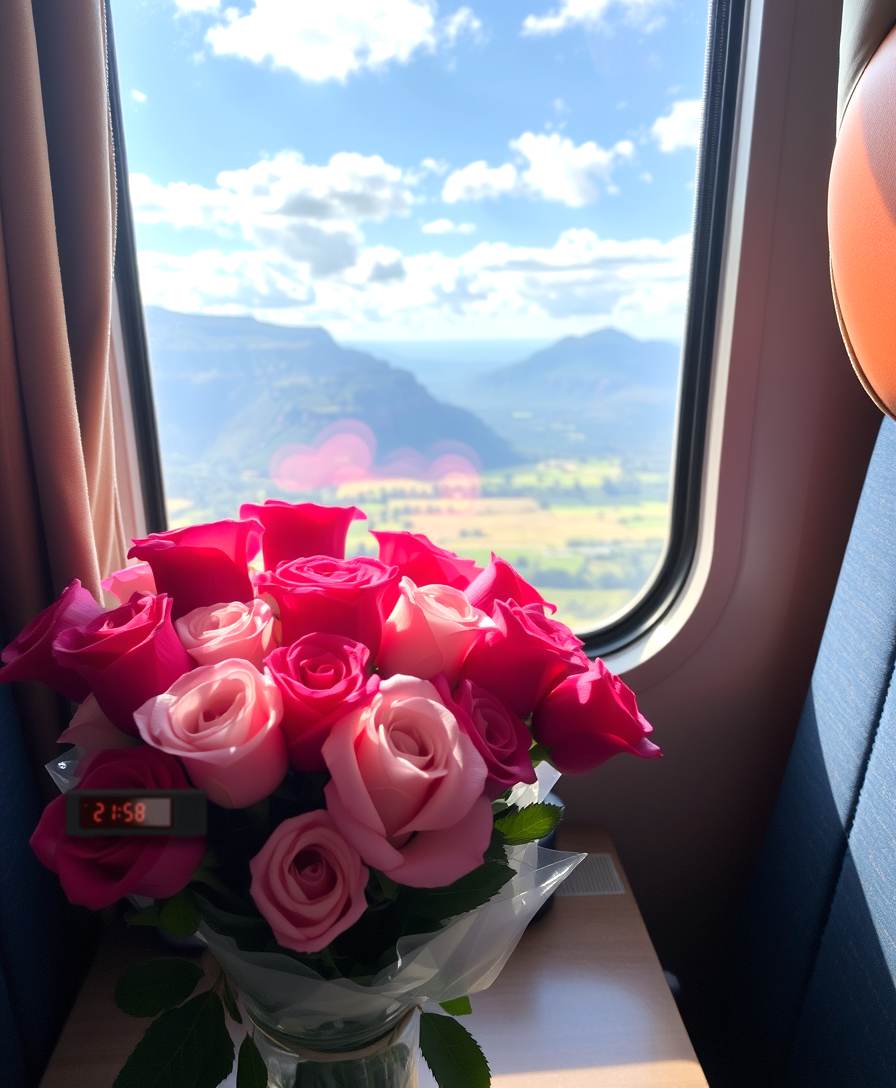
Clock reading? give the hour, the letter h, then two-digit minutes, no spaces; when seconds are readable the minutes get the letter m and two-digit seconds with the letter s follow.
21h58
